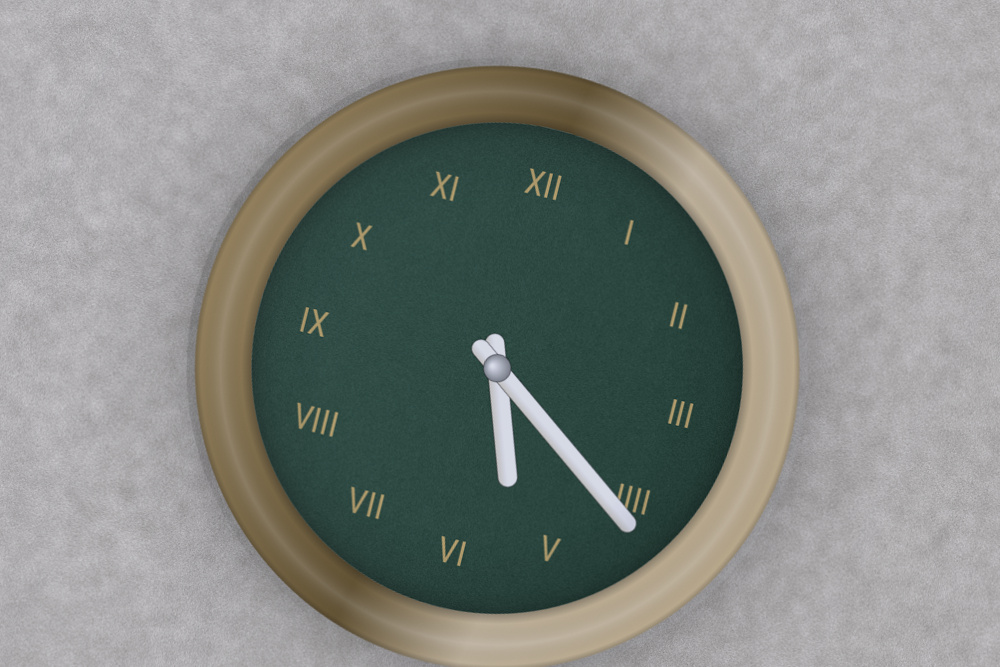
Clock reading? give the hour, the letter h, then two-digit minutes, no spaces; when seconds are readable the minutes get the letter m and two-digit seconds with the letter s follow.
5h21
